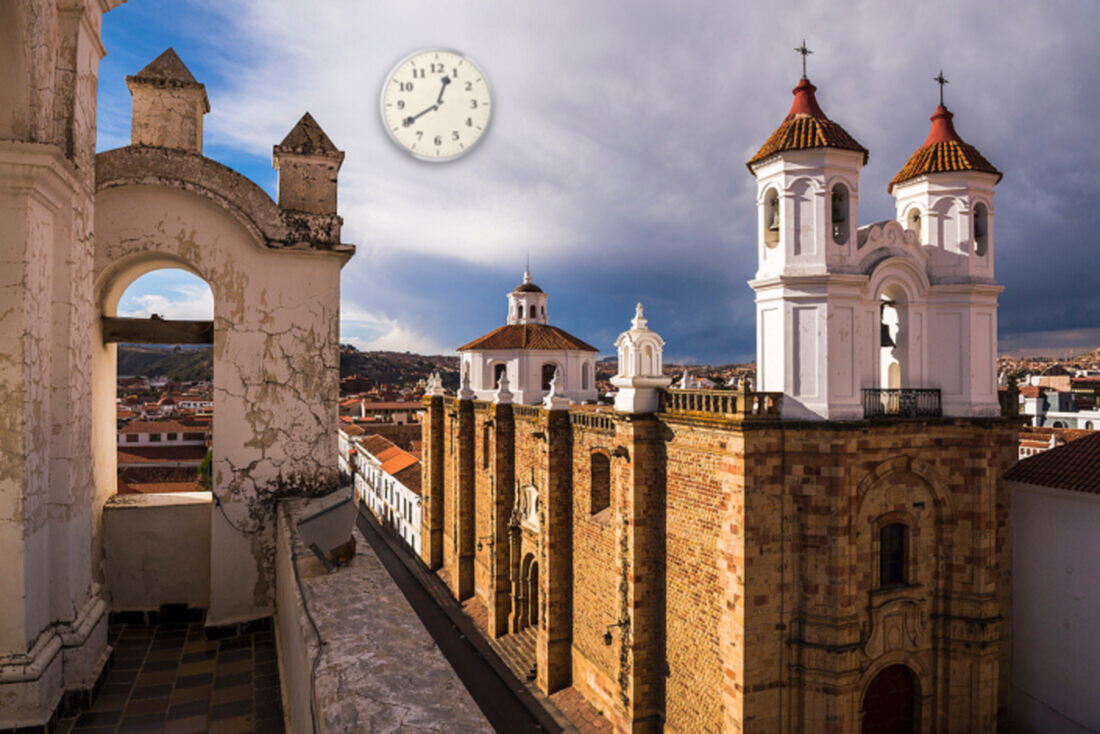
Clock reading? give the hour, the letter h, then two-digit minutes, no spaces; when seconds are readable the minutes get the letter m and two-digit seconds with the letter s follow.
12h40
